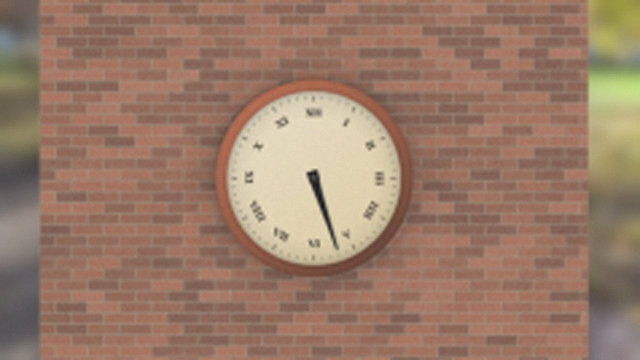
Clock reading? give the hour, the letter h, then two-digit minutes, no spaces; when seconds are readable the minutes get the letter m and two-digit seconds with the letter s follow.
5h27
